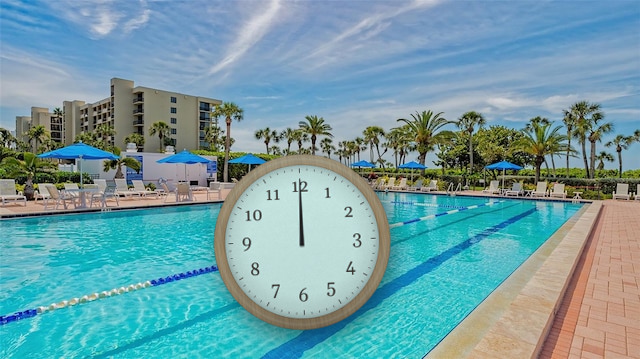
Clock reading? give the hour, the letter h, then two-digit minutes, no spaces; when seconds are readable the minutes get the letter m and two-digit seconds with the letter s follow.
12h00
